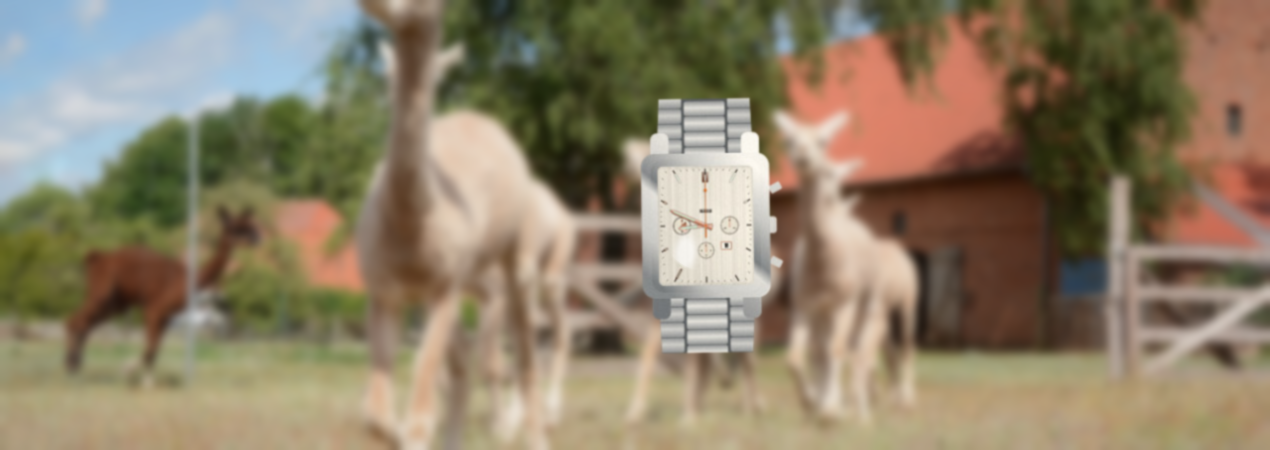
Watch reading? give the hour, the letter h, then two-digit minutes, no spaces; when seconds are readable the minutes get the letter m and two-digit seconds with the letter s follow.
8h49
